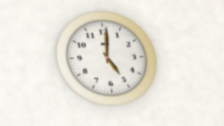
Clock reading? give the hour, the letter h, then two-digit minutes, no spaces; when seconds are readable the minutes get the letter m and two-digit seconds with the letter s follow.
5h01
